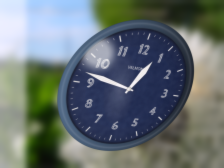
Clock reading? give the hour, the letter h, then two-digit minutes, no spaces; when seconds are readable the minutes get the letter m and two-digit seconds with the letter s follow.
12h47
